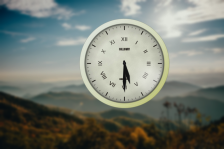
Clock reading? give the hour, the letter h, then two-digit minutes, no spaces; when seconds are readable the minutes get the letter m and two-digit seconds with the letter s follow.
5h30
